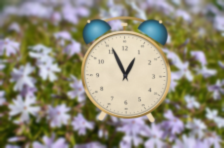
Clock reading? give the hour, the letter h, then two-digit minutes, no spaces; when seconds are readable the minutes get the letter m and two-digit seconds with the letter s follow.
12h56
